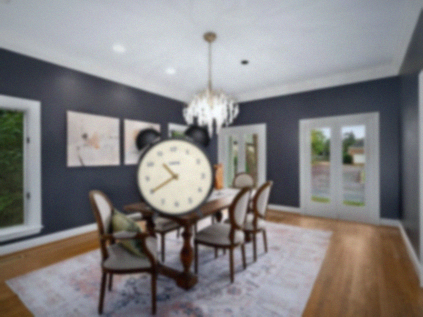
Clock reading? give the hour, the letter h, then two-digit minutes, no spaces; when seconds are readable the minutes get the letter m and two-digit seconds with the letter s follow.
10h40
